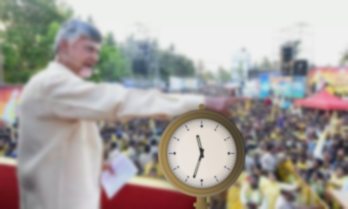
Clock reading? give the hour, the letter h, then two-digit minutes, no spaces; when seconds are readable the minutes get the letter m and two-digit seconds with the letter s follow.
11h33
